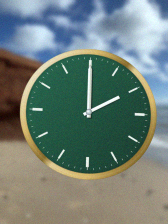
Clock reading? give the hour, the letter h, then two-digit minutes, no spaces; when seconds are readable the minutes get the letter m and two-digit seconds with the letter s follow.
2h00
